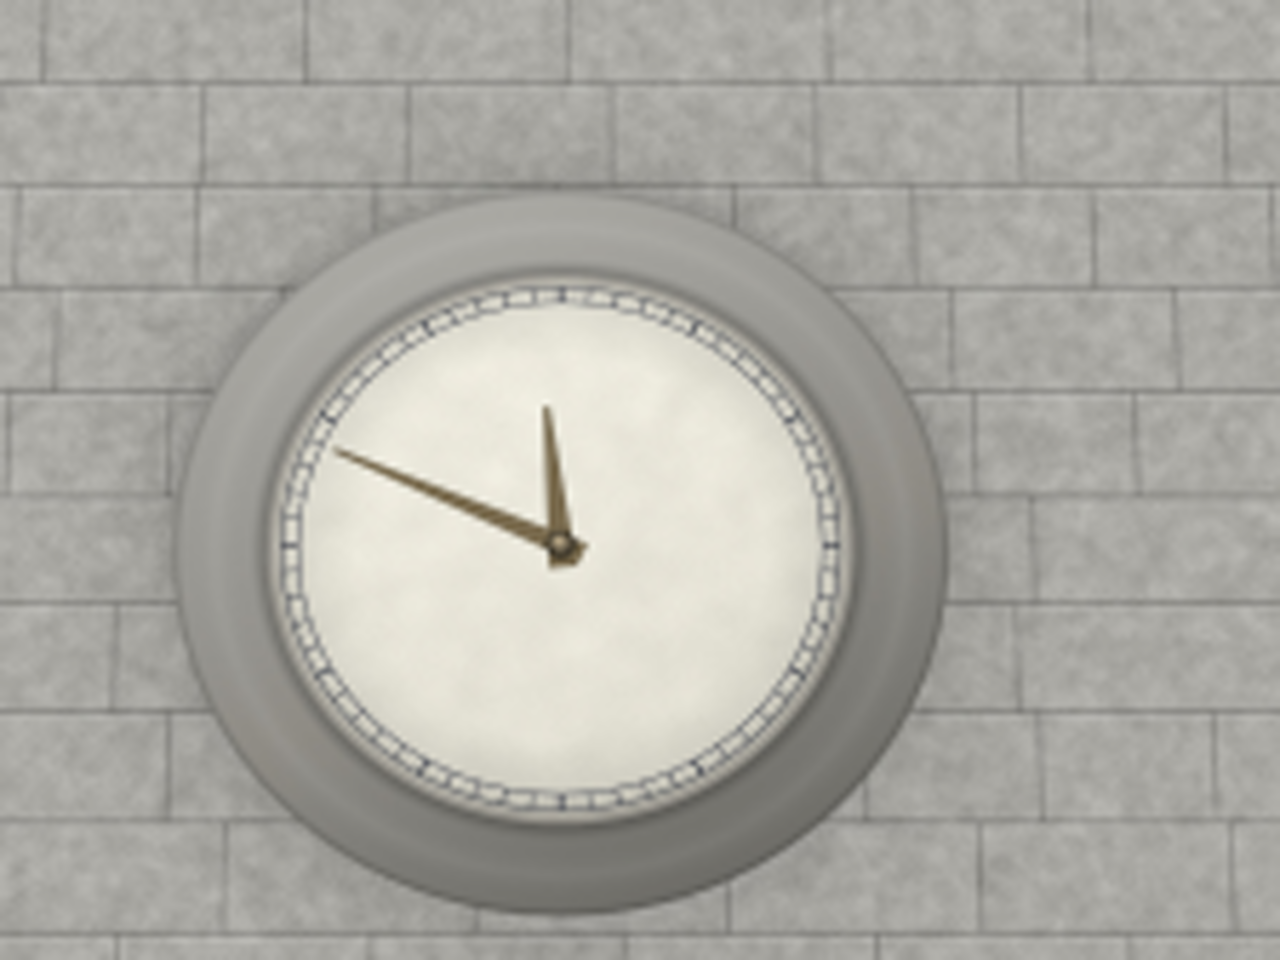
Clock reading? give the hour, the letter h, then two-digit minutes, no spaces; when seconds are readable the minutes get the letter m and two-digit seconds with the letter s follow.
11h49
